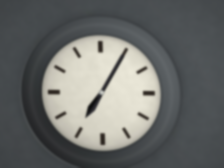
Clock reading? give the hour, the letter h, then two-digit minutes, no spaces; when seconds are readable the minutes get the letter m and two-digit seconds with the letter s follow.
7h05
